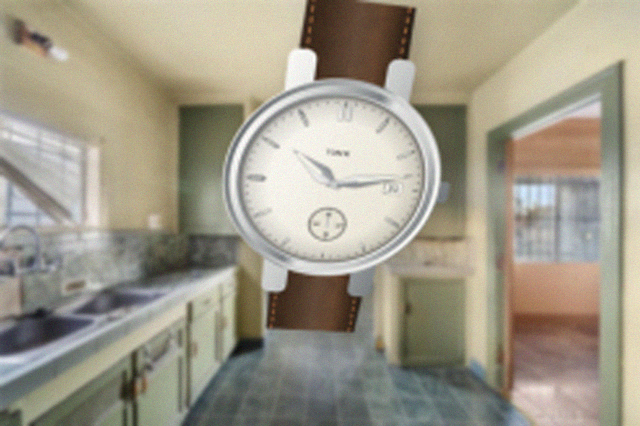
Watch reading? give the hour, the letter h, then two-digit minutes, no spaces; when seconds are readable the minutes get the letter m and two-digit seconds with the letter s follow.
10h13
